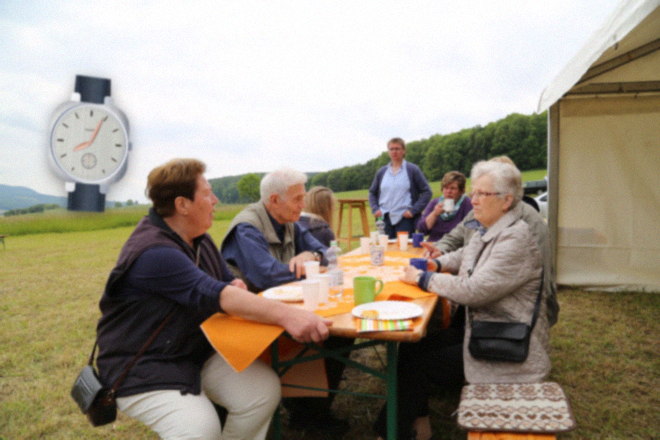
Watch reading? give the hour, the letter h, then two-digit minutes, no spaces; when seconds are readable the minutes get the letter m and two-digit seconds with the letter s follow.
8h04
